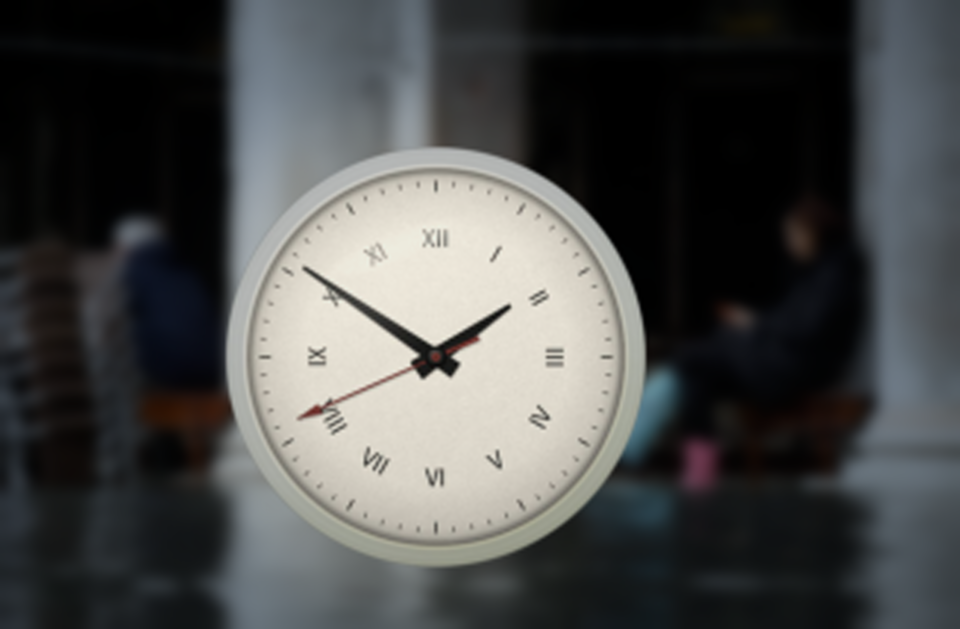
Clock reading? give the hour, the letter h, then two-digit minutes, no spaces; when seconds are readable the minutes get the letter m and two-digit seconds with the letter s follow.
1h50m41s
